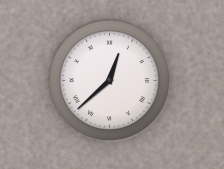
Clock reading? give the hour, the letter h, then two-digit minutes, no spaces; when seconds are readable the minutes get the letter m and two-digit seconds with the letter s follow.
12h38
